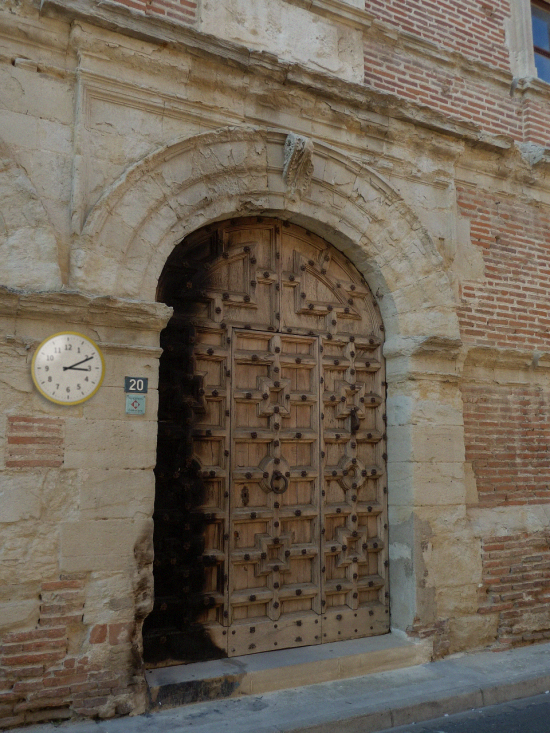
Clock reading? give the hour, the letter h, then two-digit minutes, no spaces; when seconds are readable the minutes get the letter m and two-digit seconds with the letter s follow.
3h11
